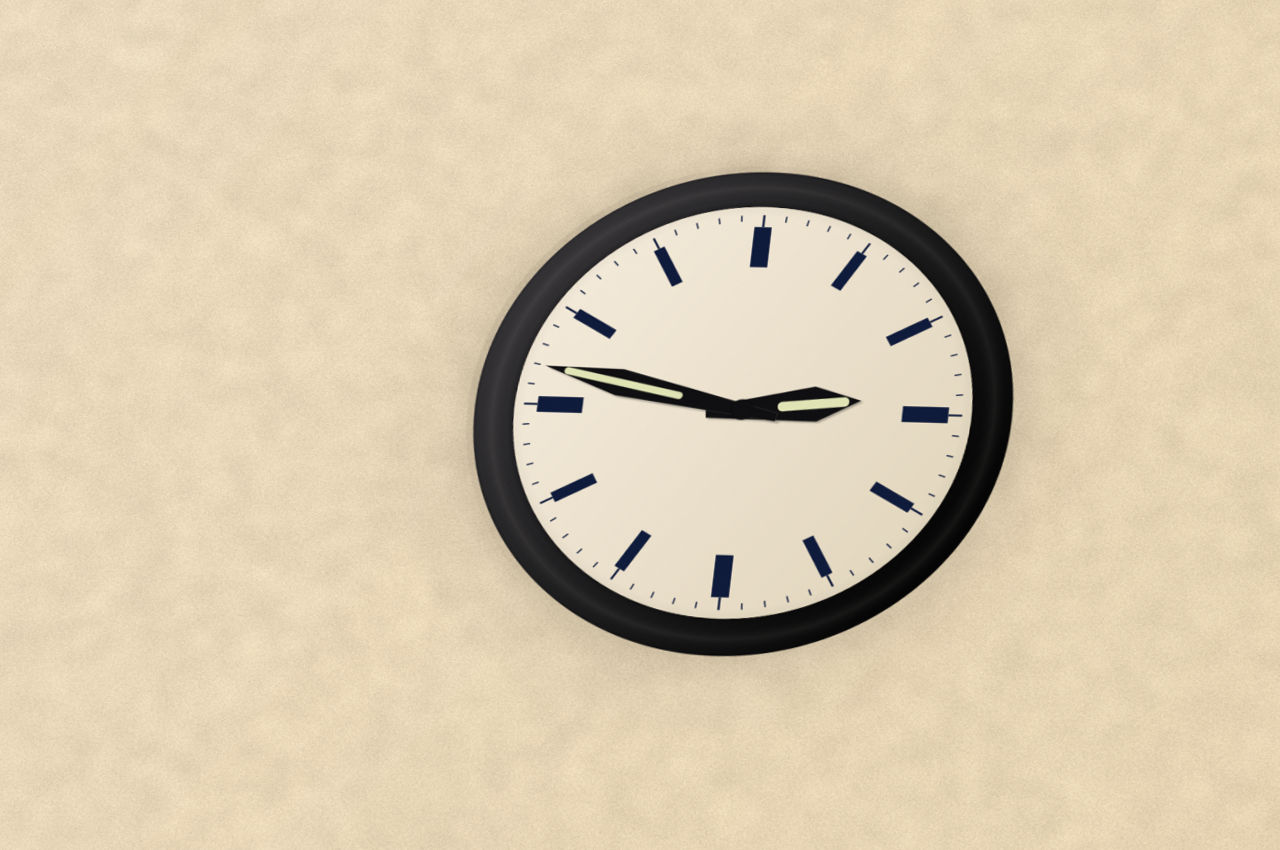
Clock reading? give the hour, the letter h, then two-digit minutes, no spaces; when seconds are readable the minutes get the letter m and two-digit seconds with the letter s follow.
2h47
